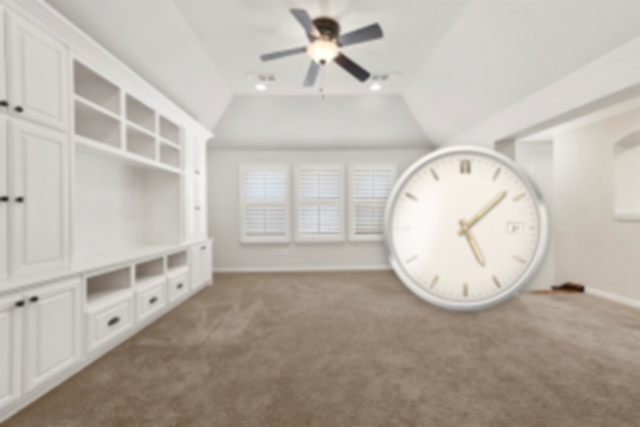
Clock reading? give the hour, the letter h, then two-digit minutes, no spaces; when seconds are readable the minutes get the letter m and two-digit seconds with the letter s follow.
5h08
